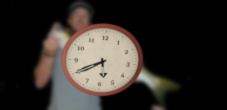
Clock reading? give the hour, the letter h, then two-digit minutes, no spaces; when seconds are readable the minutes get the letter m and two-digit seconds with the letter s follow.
5h40
